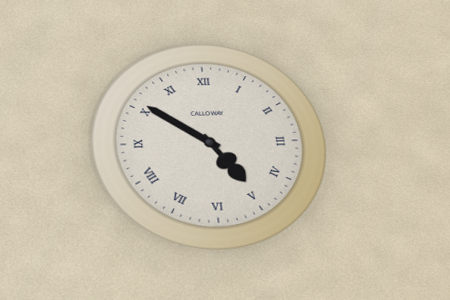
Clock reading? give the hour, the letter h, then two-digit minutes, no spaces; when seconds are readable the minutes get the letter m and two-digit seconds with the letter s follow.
4h51
